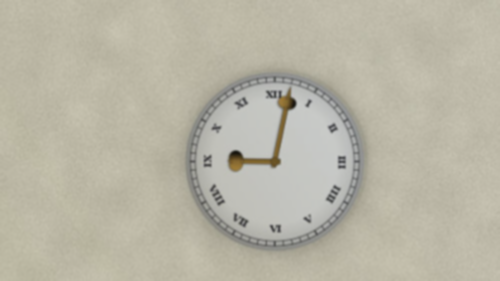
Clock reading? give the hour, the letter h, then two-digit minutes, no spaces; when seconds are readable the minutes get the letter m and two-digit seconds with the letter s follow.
9h02
